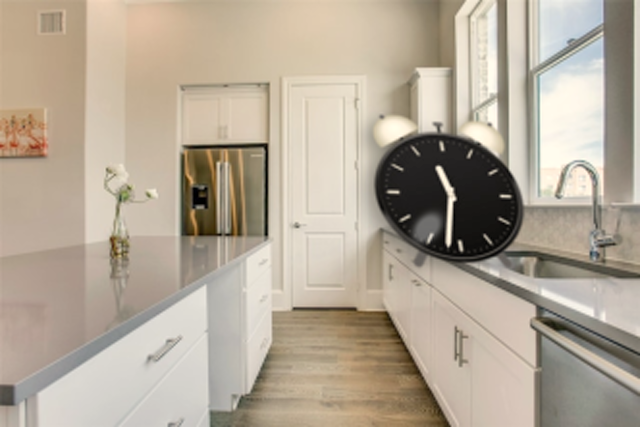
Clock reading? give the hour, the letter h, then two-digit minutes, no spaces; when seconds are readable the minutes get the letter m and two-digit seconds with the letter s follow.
11h32
